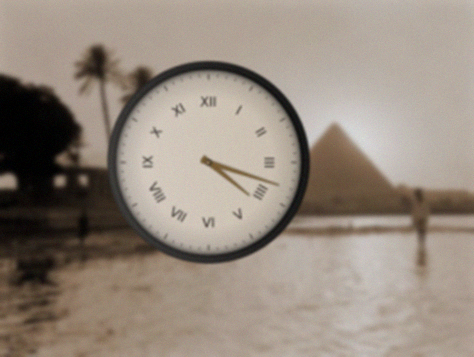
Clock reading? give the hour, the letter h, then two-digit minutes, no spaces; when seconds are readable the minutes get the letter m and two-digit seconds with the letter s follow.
4h18
